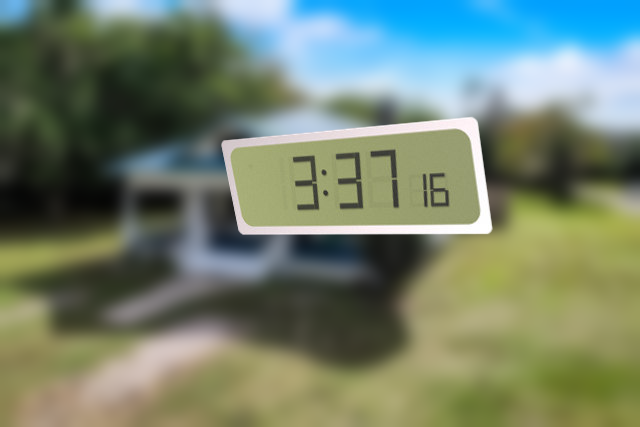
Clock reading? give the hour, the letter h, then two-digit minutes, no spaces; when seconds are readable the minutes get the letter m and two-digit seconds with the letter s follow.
3h37m16s
